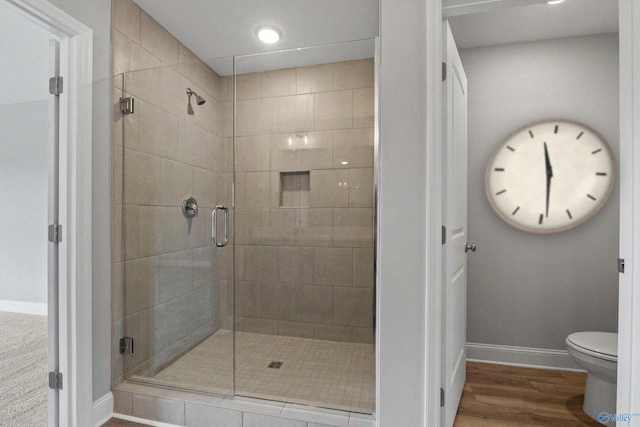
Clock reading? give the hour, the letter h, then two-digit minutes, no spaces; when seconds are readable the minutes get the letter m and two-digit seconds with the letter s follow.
11h29
